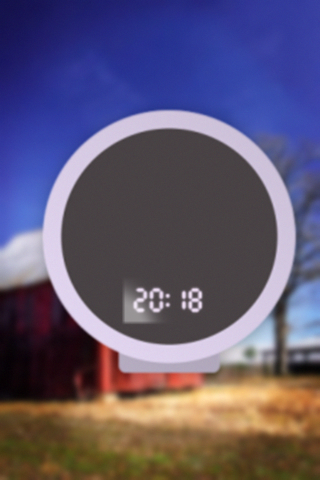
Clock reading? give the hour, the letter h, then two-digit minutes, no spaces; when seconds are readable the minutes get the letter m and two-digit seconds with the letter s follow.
20h18
